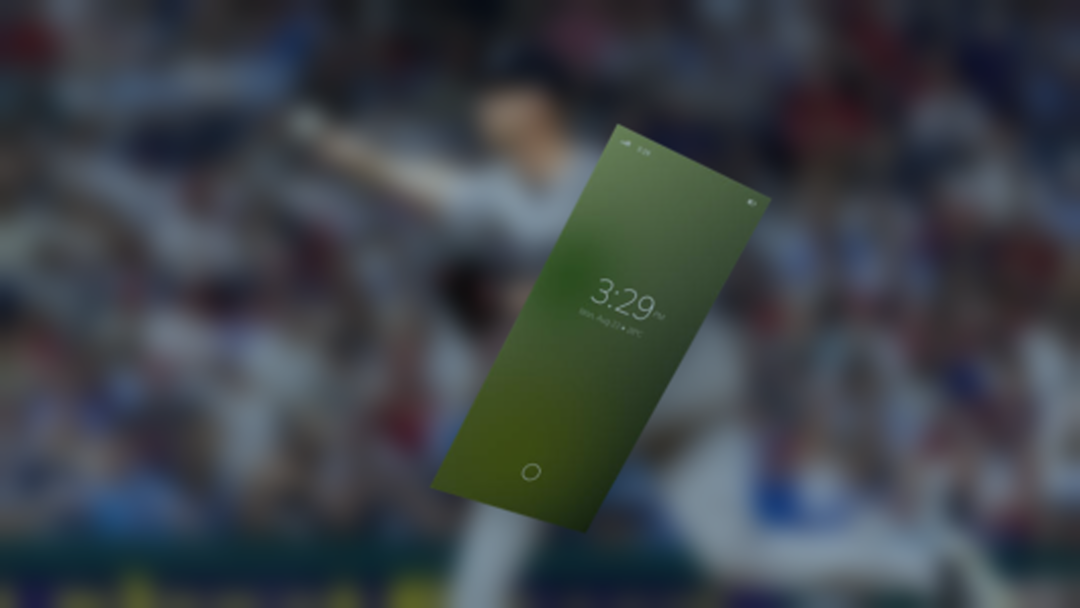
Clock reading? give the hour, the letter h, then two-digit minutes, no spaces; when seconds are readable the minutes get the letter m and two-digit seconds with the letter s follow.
3h29
